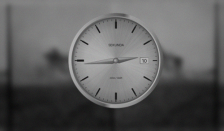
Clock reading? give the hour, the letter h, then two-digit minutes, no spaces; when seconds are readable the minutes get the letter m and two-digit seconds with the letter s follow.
2h44
